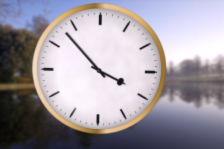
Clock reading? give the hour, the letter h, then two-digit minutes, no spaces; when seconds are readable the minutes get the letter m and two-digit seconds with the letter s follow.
3h53
